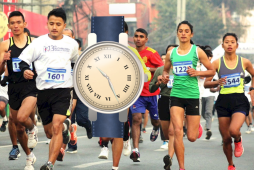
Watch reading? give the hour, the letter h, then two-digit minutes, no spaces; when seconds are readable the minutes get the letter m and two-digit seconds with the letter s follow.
10h26
